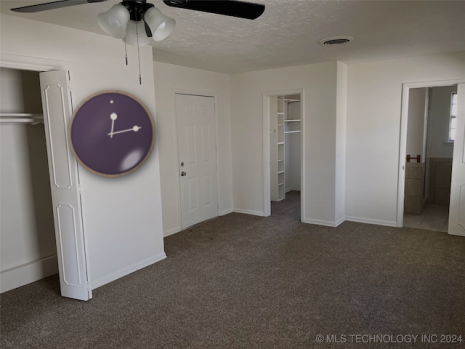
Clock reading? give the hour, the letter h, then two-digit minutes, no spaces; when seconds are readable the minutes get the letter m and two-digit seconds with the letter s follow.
12h13
